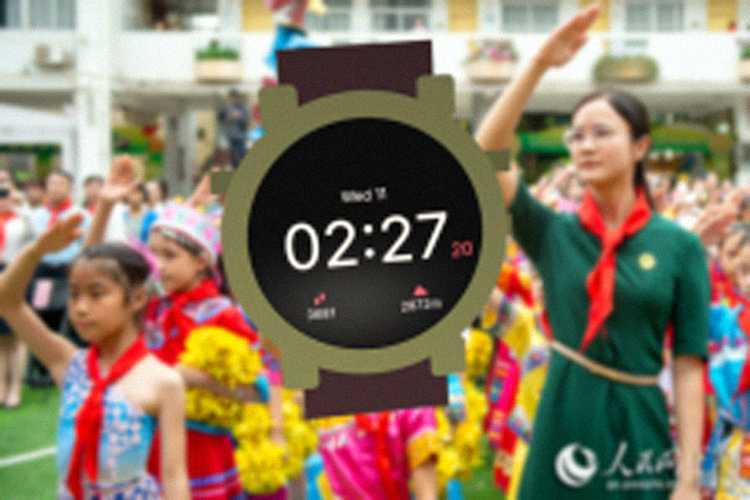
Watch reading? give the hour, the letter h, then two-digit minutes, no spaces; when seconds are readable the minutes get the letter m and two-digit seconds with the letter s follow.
2h27
